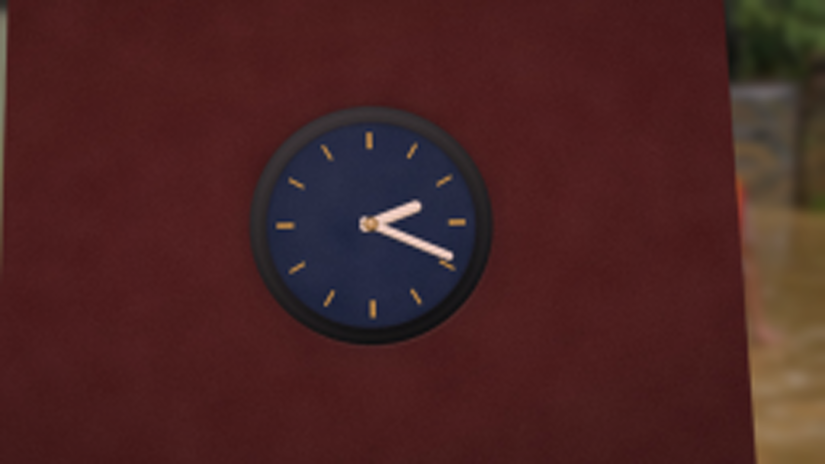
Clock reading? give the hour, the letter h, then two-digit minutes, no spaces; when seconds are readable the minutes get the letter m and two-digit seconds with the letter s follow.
2h19
